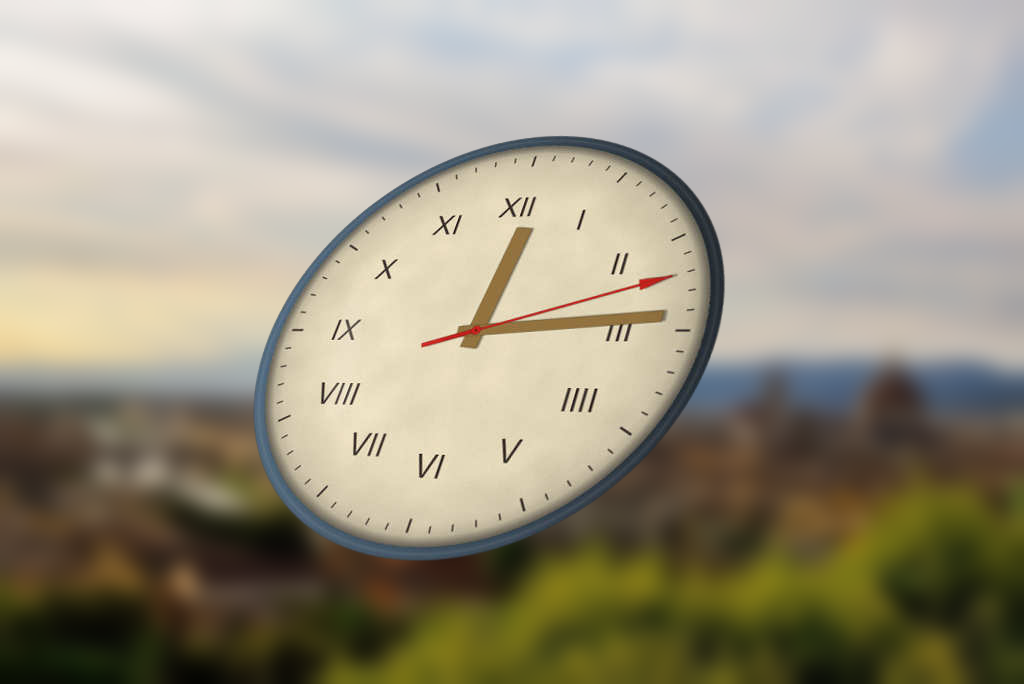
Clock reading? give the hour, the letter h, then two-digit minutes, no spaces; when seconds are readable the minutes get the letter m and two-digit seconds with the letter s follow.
12h14m12s
